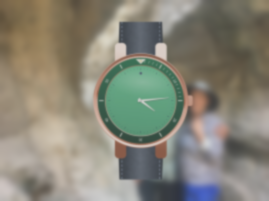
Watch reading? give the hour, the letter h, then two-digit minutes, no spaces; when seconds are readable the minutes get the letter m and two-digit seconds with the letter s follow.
4h14
